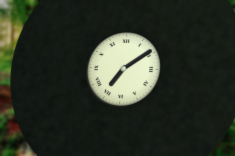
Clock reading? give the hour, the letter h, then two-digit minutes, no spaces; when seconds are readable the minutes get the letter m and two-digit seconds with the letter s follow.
7h09
